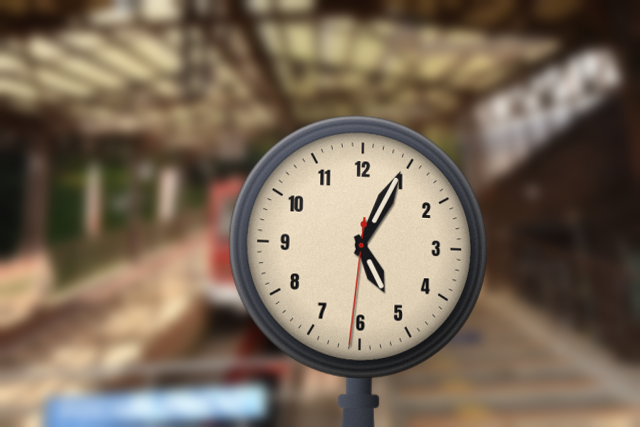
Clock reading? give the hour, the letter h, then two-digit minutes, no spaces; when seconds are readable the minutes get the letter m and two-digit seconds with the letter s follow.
5h04m31s
